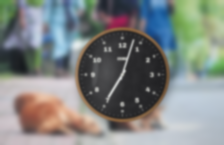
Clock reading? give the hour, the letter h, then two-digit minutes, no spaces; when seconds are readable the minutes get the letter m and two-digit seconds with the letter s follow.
7h03
